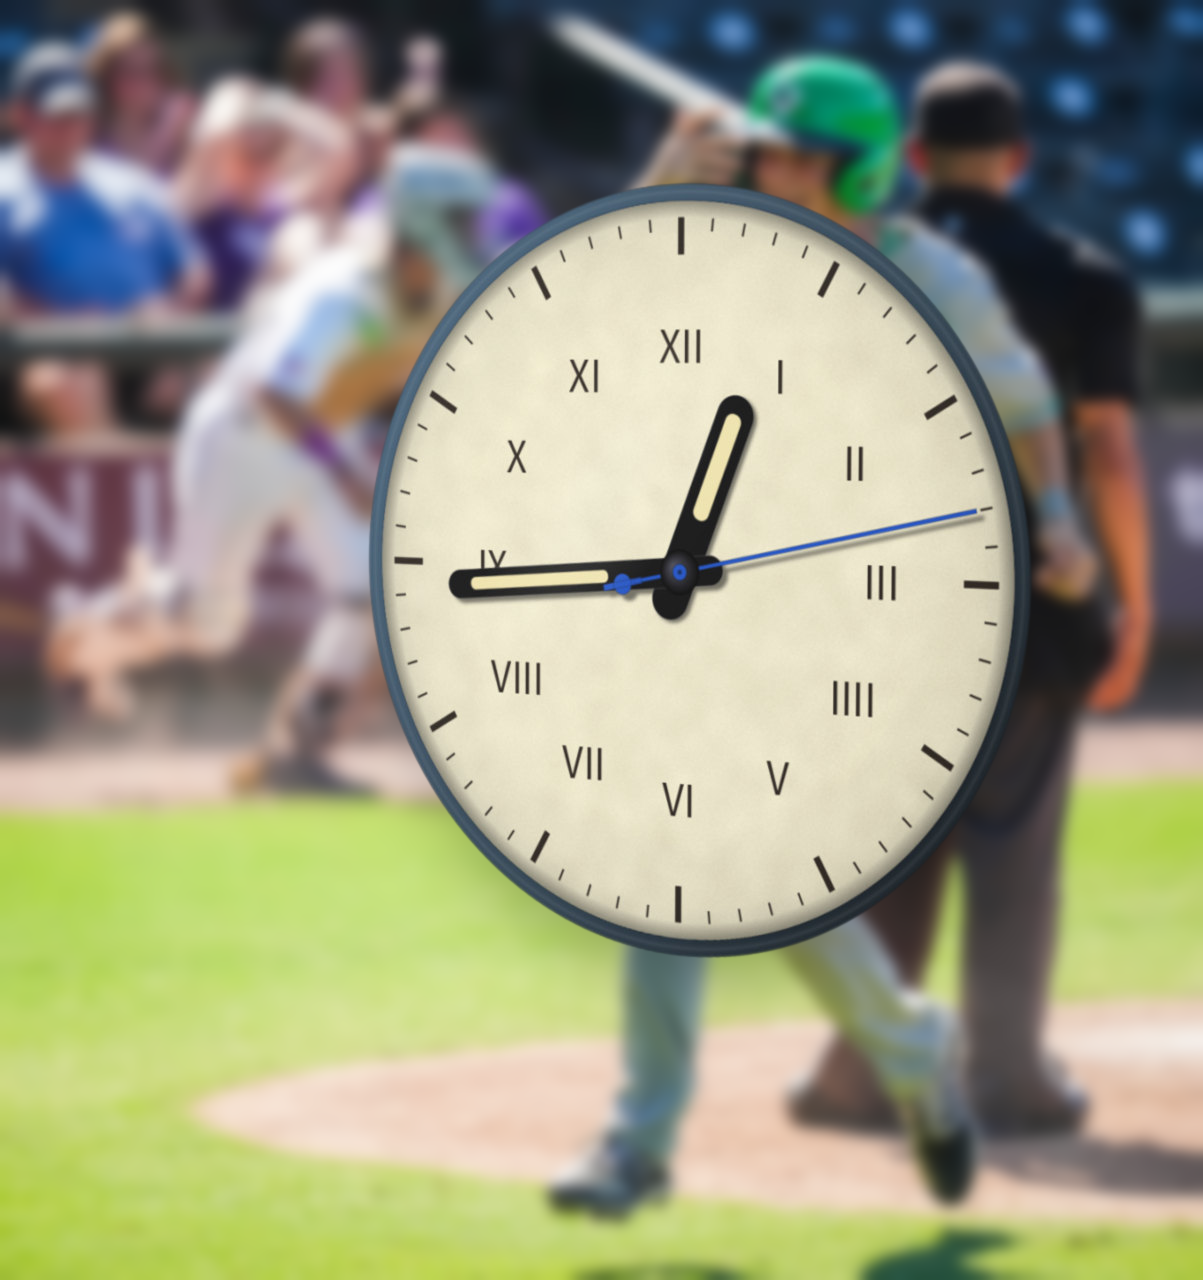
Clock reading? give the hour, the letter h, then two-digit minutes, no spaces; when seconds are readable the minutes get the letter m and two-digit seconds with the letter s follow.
12h44m13s
